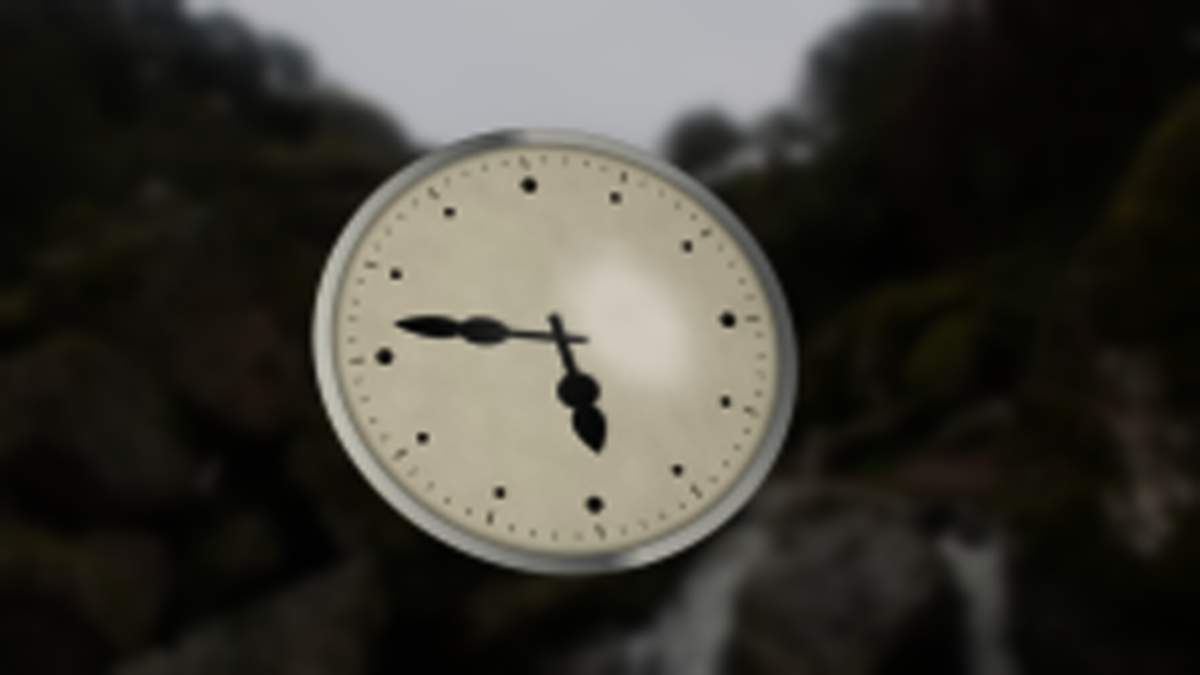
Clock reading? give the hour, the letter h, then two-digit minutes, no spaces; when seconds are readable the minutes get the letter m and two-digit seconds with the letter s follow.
5h47
